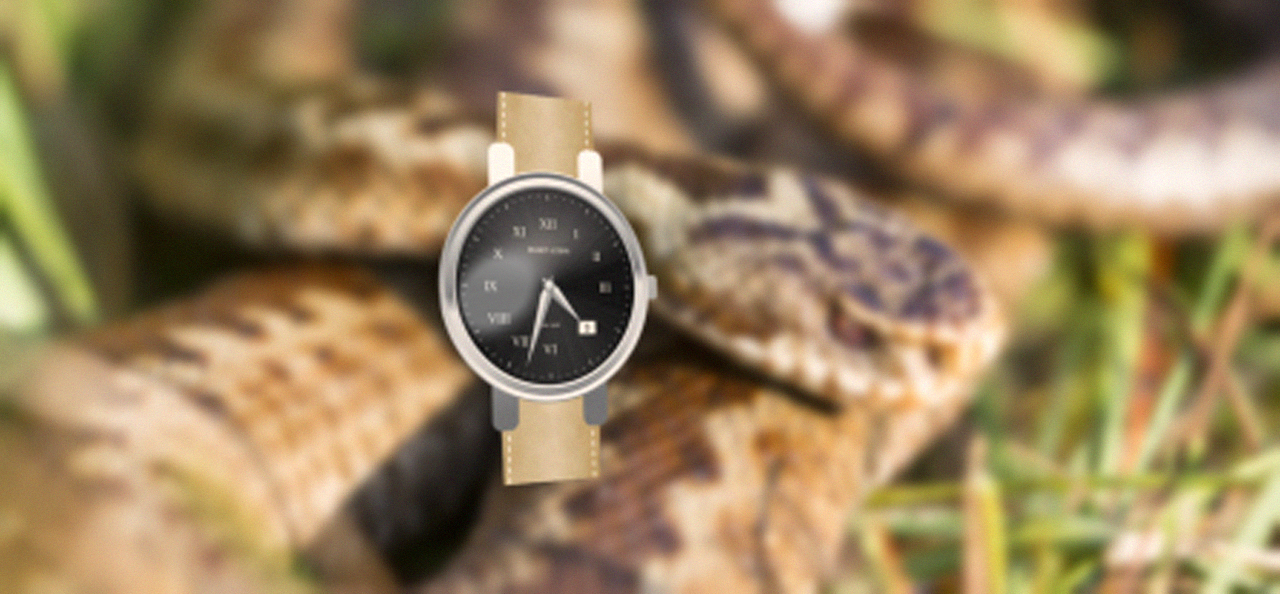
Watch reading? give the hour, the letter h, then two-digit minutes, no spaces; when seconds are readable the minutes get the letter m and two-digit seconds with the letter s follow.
4h33
